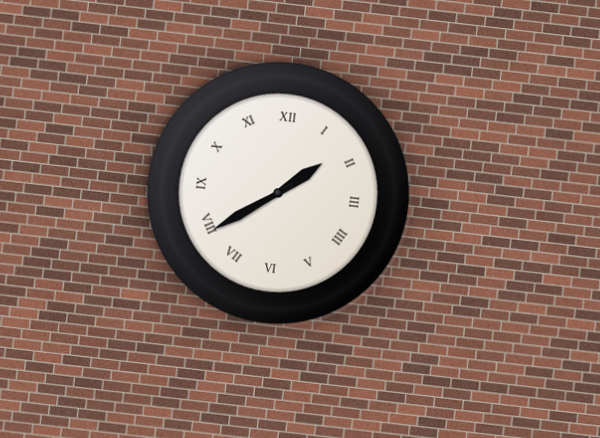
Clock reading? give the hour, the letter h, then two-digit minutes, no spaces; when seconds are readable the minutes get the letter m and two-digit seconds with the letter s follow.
1h39
